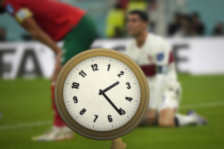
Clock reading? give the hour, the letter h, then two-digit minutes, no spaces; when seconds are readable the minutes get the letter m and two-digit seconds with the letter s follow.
2h26
